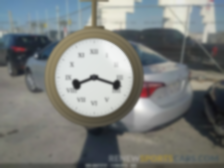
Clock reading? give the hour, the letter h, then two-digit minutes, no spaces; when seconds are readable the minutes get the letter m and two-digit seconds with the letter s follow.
8h18
